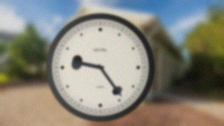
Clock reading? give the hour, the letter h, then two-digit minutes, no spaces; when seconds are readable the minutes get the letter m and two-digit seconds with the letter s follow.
9h24
